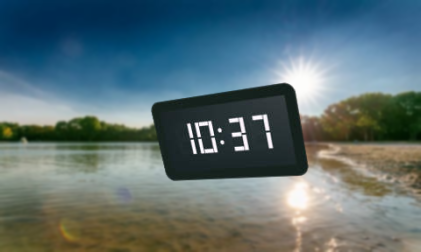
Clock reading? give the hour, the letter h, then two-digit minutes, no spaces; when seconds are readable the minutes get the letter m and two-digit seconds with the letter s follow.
10h37
